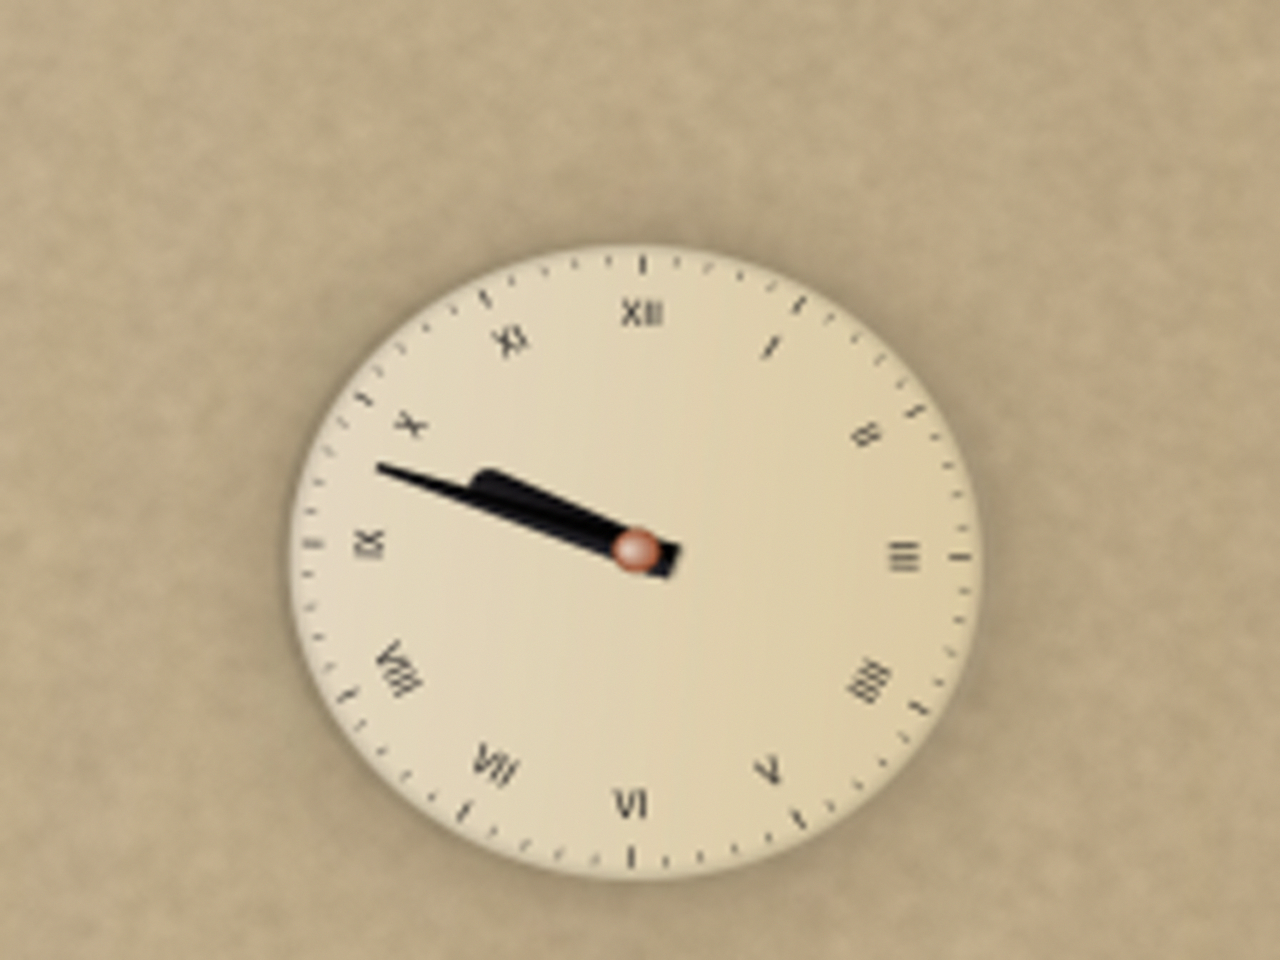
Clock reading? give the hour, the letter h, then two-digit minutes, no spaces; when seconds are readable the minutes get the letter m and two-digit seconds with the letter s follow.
9h48
